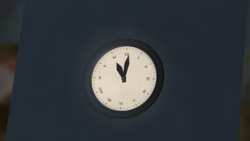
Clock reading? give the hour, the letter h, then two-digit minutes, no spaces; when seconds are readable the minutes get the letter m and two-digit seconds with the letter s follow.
11h01
